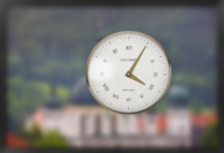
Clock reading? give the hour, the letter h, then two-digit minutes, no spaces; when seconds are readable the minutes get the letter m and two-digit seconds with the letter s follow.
4h05
